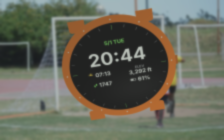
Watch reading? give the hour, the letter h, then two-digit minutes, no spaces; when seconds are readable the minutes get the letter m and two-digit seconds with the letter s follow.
20h44
